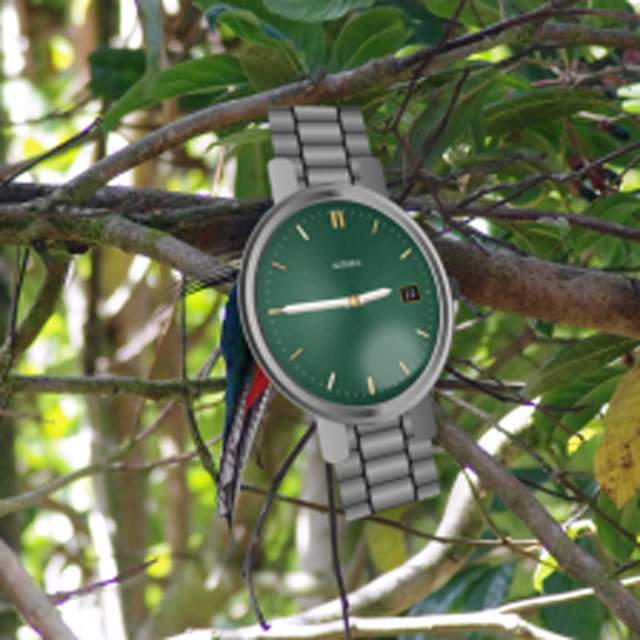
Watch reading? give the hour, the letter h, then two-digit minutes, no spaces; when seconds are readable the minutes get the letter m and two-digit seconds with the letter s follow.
2h45
